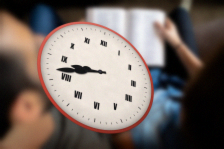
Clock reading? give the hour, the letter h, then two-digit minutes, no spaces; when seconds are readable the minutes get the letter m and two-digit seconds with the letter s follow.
8h42
